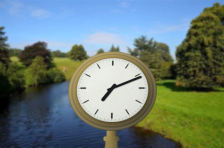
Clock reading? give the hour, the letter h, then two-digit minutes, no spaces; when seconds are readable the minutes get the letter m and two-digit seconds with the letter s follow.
7h11
